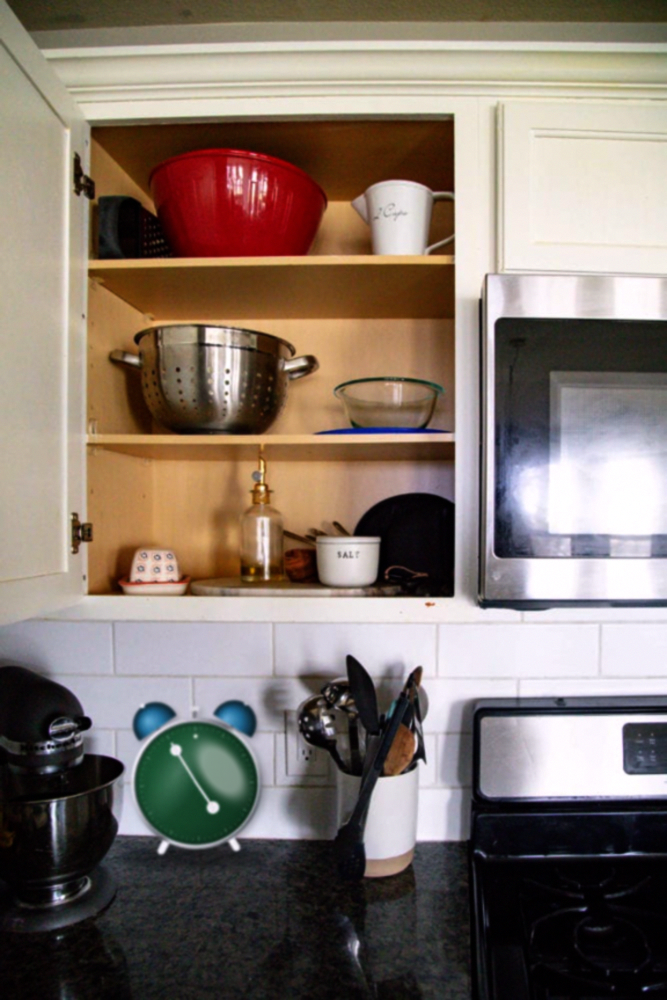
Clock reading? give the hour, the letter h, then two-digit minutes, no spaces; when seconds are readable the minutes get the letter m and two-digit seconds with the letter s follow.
4h55
